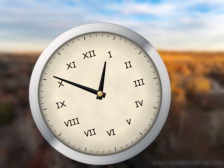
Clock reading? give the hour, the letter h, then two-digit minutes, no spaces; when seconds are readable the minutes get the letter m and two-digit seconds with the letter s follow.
12h51
